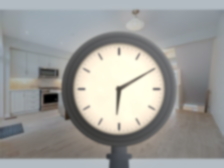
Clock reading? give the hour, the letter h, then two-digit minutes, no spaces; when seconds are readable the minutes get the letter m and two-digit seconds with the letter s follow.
6h10
